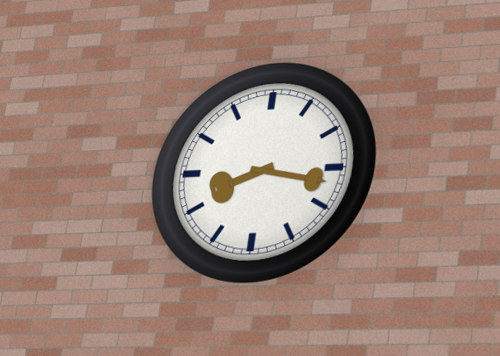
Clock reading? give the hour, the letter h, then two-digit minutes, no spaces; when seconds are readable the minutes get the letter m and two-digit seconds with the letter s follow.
8h17
